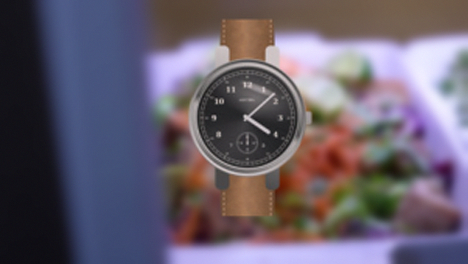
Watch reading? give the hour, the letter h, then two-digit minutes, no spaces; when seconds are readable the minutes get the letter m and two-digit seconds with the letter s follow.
4h08
